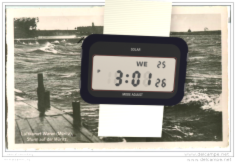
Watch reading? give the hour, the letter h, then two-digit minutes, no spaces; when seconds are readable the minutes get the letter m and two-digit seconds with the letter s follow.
3h01m26s
